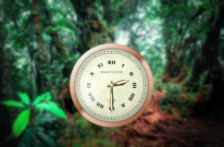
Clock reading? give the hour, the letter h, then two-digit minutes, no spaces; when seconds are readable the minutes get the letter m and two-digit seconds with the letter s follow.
2h30
